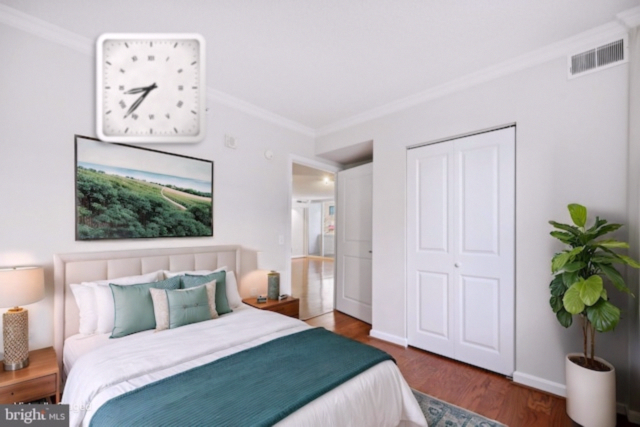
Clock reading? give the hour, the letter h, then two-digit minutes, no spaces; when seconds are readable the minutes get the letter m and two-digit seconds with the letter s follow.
8h37
